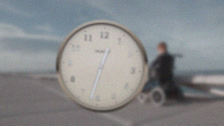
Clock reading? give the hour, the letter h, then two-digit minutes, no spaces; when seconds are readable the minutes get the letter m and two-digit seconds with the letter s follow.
12h32
